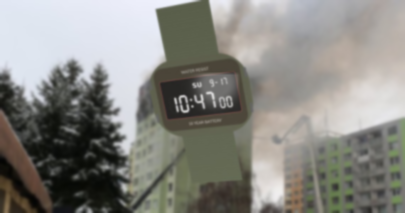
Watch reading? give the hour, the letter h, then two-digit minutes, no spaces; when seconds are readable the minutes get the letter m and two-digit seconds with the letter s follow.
10h47m00s
